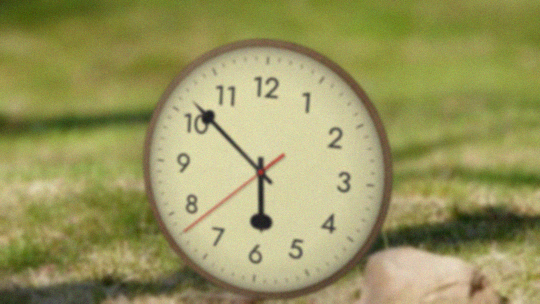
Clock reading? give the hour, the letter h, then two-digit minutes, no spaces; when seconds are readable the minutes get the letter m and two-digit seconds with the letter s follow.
5h51m38s
